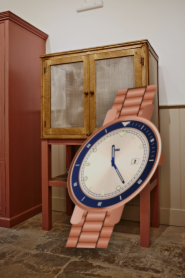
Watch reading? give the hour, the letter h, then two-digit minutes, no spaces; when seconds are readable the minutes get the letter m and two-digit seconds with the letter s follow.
11h23
